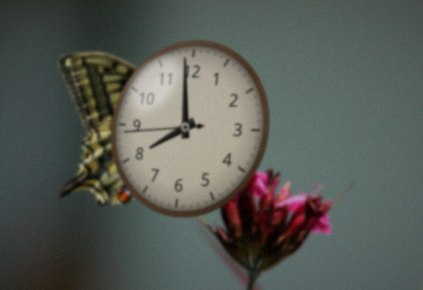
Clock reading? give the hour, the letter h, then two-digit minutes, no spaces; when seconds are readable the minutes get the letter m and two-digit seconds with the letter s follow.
7h58m44s
